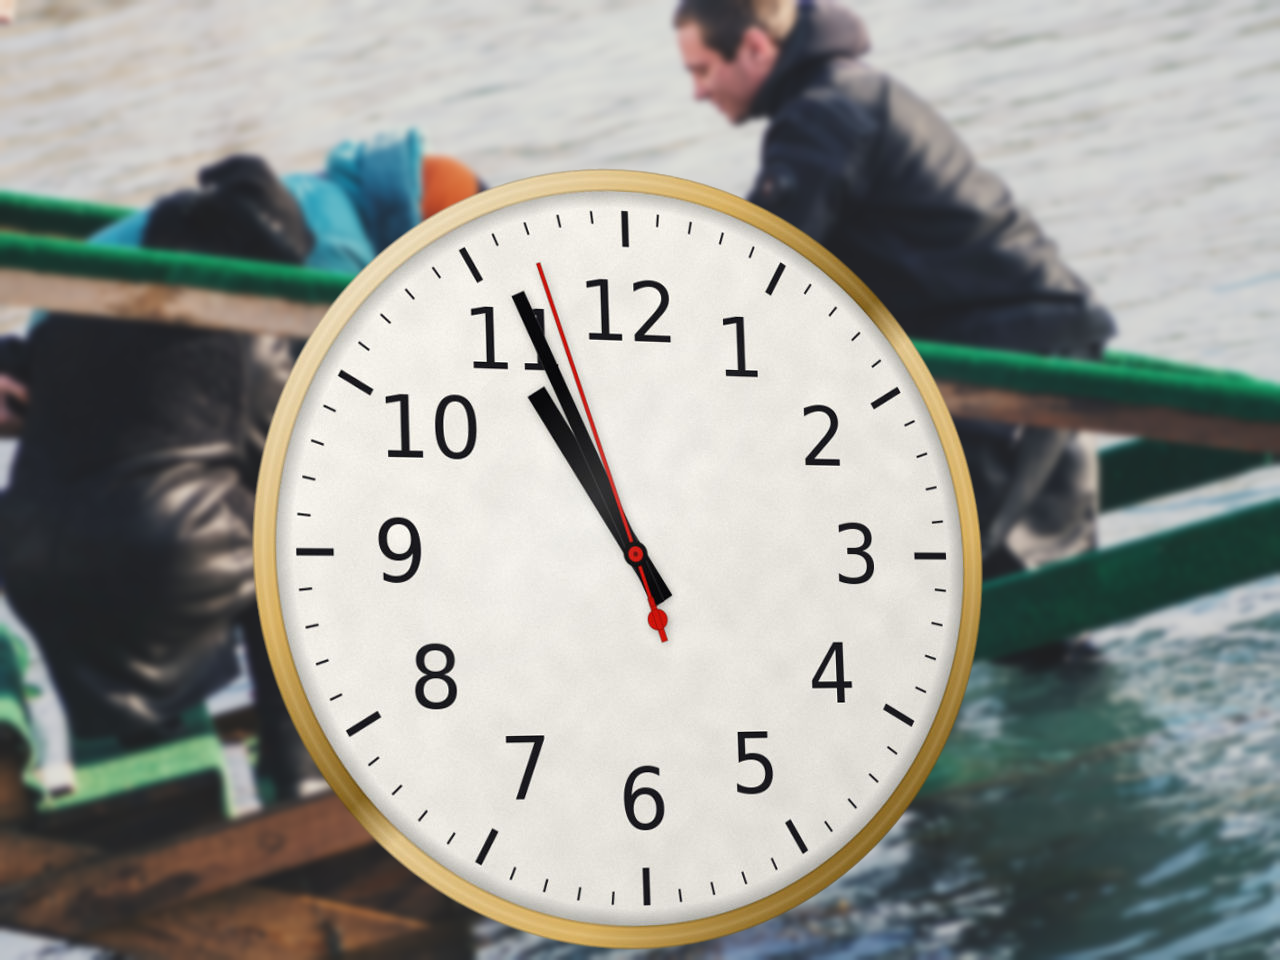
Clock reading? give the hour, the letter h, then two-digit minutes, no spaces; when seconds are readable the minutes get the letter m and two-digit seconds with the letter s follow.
10h55m57s
